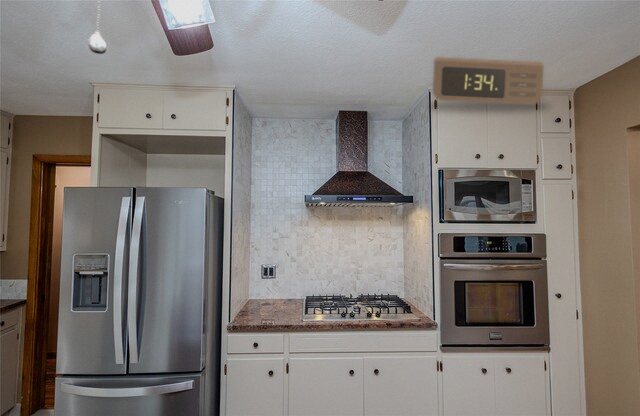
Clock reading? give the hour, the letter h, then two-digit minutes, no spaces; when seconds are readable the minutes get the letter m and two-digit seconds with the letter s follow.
1h34
